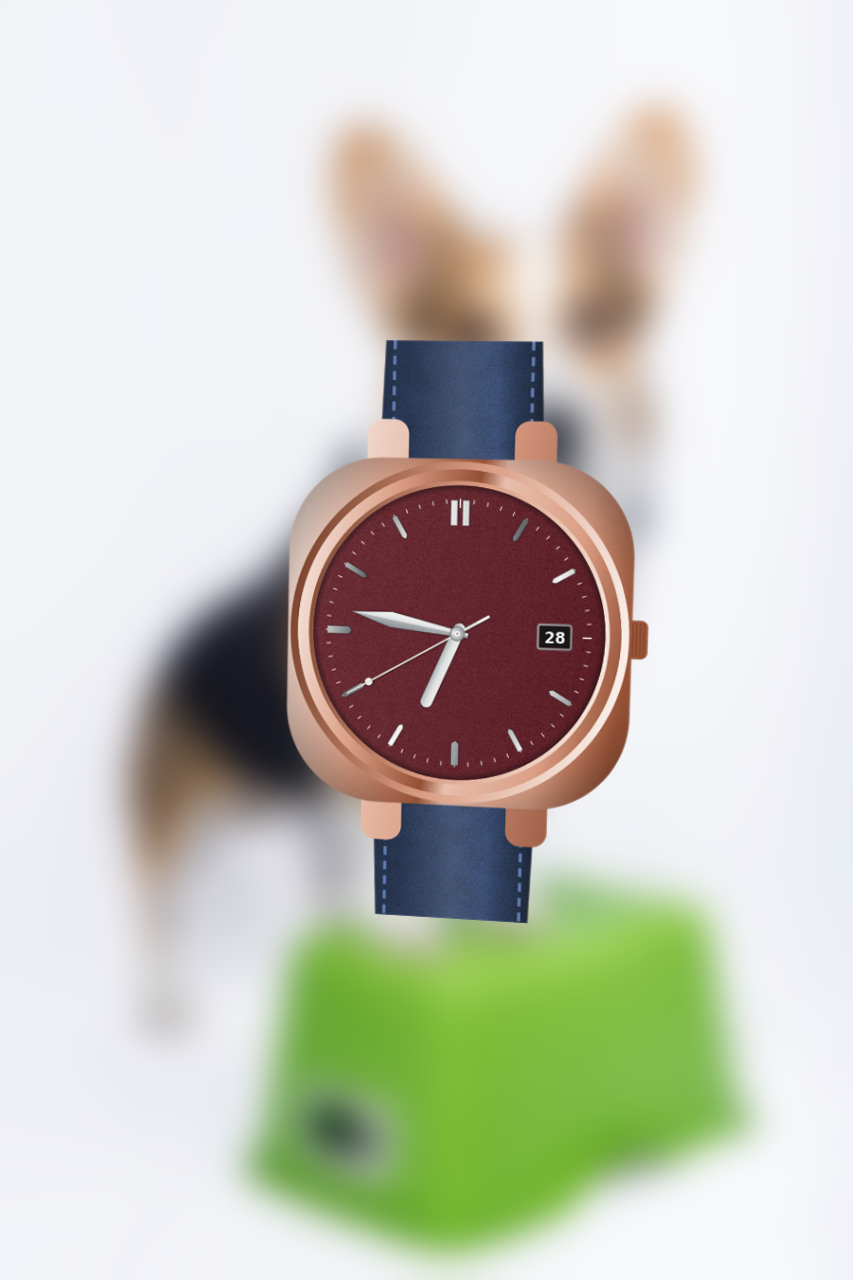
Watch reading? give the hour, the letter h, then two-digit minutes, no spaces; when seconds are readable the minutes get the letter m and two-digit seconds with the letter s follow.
6h46m40s
